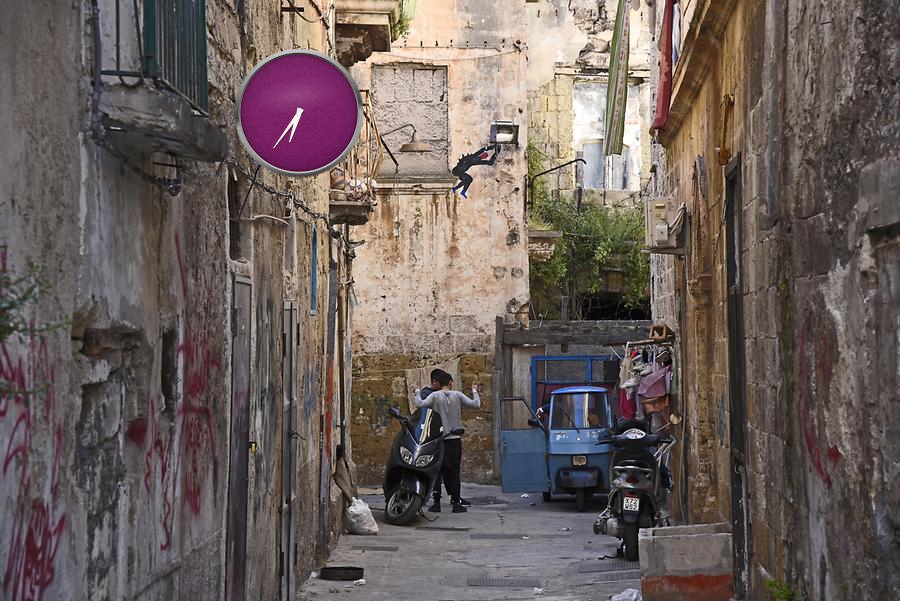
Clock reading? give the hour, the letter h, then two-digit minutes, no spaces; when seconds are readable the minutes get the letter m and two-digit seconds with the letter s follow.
6h36
